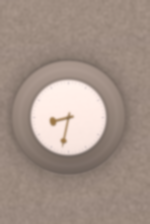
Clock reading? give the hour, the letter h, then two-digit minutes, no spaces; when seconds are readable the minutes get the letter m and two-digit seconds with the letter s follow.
8h32
